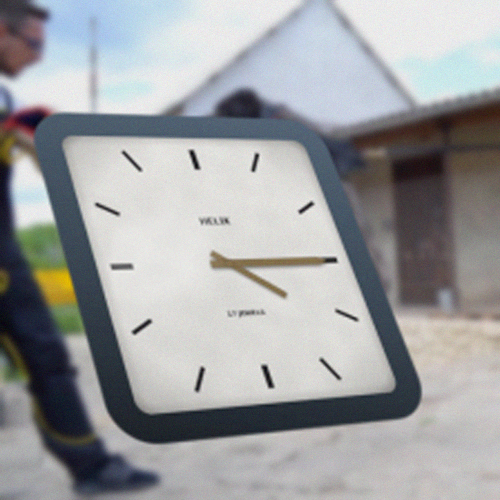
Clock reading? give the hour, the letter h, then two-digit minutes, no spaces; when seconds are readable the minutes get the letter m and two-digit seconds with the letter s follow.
4h15
